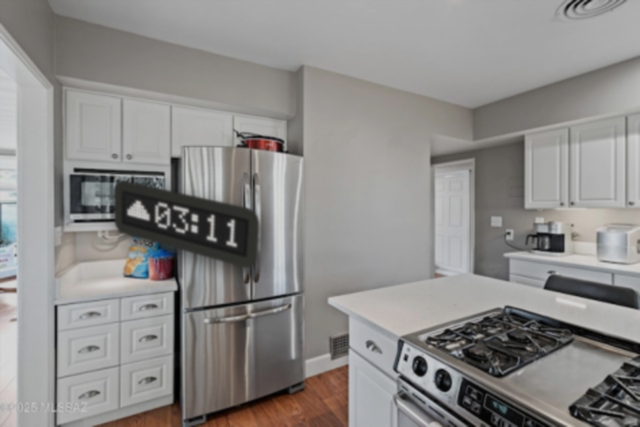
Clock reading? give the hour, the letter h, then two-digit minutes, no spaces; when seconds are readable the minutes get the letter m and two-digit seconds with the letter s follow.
3h11
